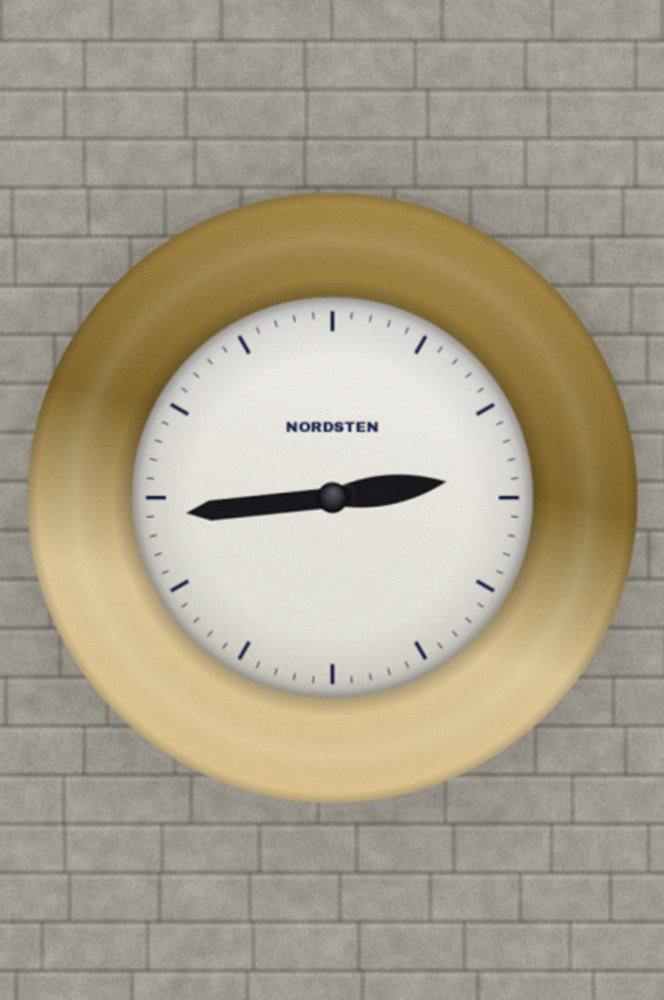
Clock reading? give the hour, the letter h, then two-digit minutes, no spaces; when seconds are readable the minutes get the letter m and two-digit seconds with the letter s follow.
2h44
